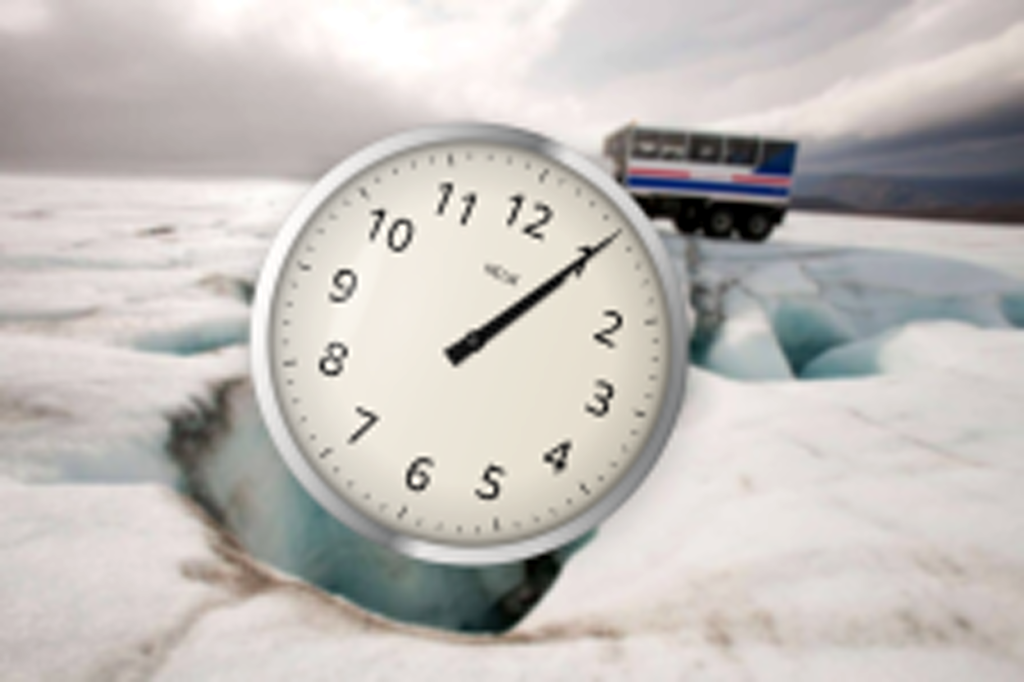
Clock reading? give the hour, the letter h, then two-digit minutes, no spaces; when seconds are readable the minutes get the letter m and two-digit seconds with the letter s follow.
1h05
